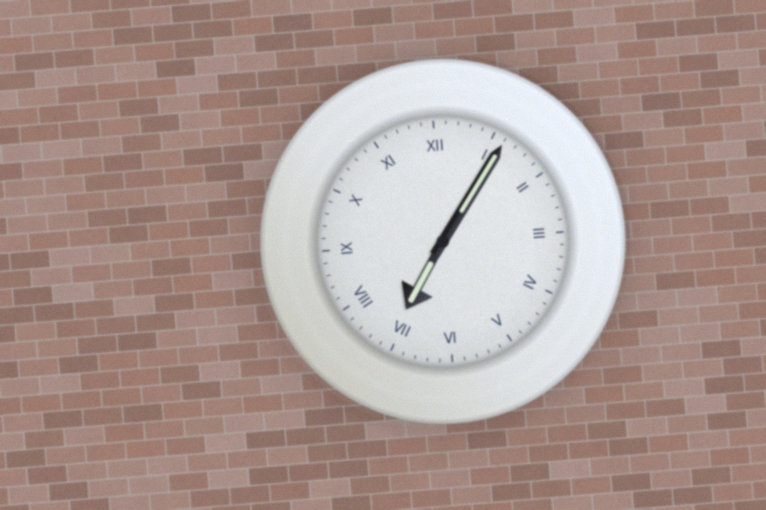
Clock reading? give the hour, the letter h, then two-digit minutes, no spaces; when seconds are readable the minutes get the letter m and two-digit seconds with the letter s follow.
7h06
